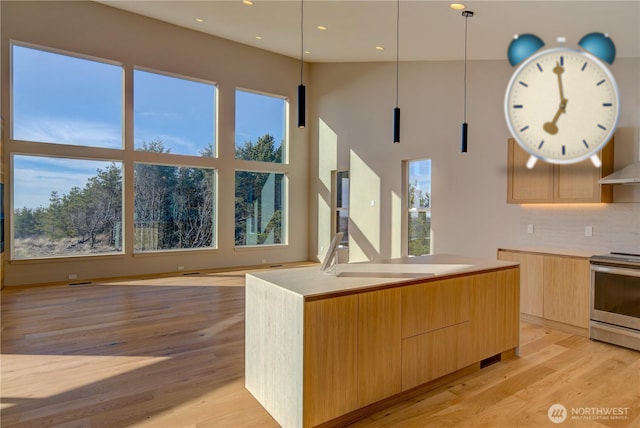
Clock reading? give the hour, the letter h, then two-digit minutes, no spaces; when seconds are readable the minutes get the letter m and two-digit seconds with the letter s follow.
6h59
